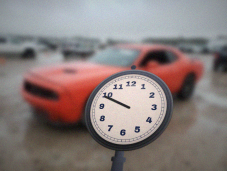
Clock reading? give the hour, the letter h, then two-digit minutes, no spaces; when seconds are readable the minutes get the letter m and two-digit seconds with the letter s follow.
9h49
